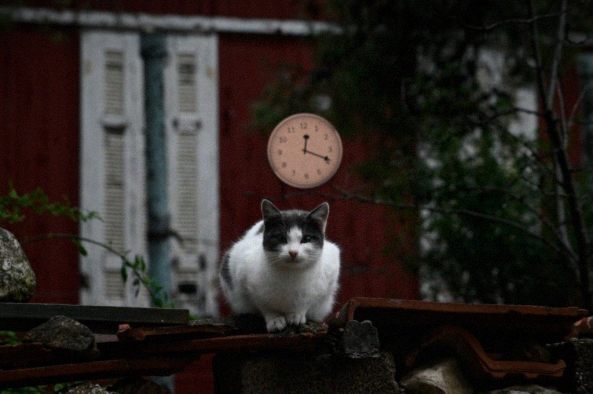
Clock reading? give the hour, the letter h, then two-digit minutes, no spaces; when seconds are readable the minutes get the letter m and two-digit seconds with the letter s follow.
12h19
